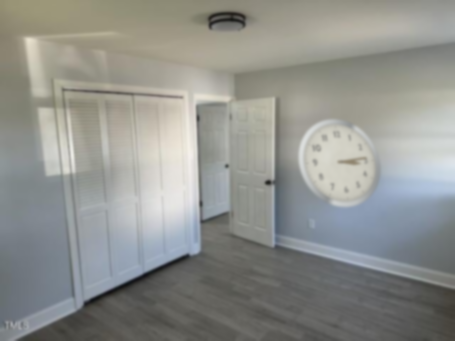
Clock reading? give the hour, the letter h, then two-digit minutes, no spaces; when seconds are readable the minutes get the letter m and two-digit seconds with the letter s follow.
3h14
